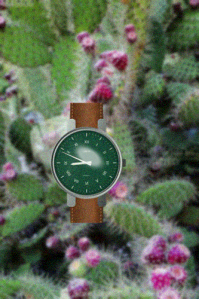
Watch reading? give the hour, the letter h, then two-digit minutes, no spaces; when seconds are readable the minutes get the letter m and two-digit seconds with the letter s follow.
8h49
